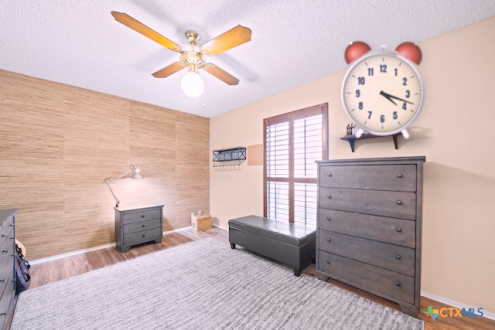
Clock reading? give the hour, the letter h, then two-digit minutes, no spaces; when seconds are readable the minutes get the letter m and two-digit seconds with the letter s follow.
4h18
